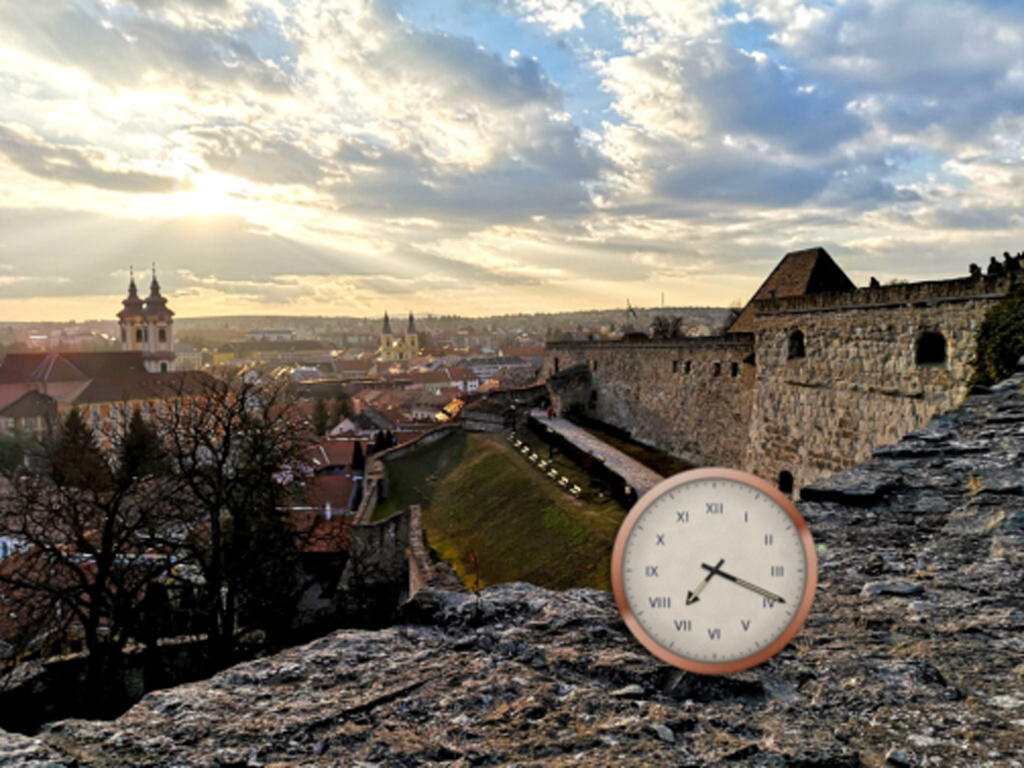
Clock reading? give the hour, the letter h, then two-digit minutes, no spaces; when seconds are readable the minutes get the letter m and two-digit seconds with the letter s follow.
7h19
